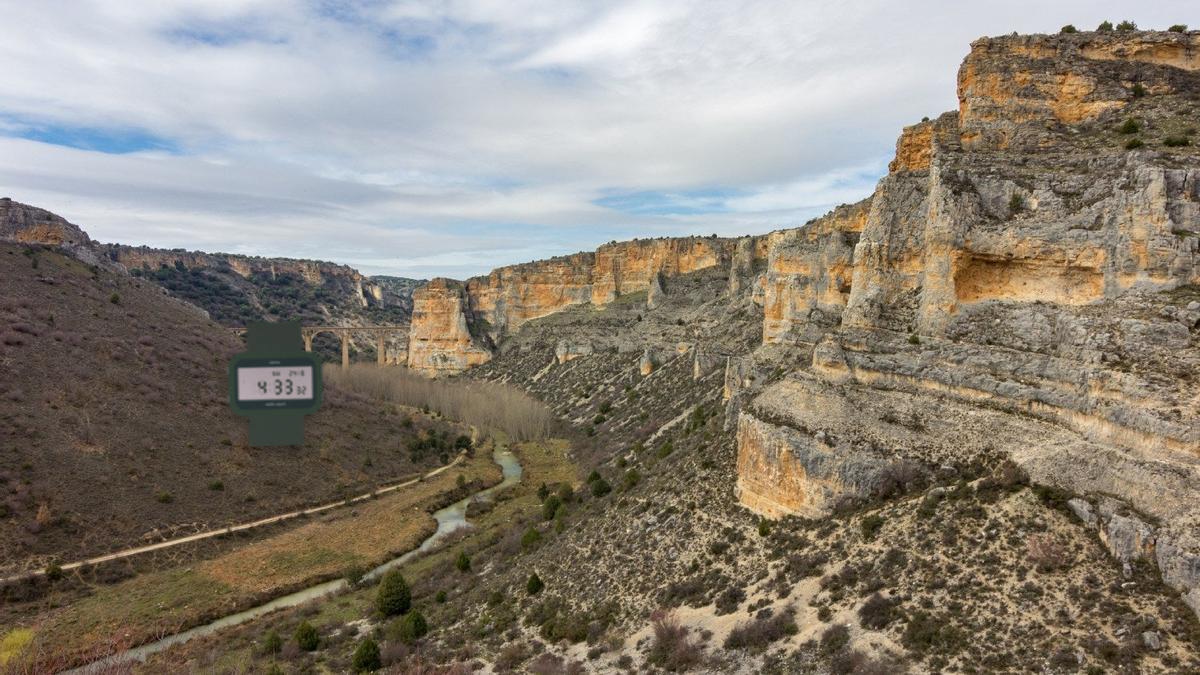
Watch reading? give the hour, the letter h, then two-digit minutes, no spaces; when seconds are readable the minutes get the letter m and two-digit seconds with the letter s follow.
4h33
